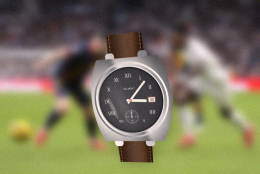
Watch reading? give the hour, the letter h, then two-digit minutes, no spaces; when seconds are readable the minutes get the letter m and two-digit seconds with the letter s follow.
3h07
